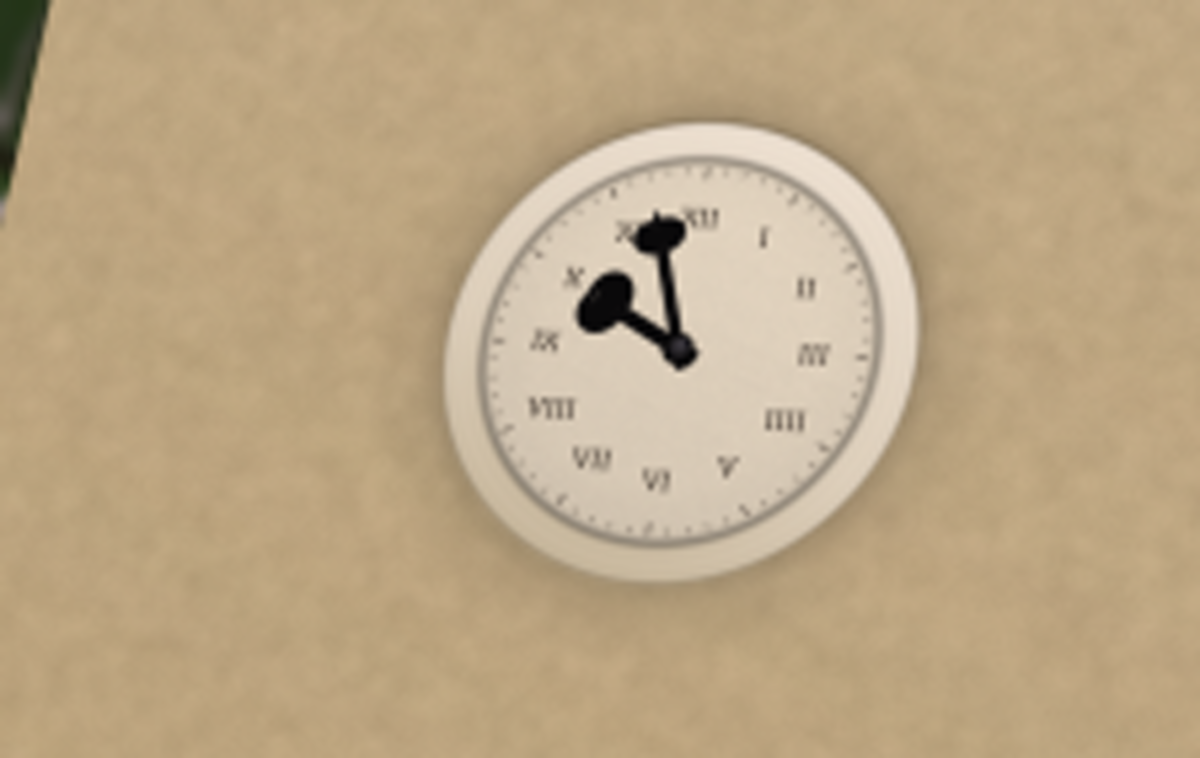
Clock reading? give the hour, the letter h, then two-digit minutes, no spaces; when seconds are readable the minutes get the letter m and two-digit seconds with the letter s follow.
9h57
